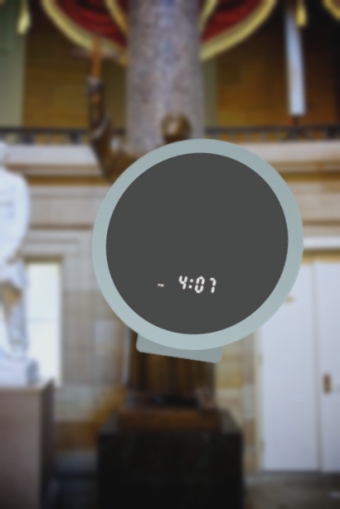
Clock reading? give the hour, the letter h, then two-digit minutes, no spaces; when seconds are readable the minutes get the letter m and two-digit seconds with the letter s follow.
4h07
